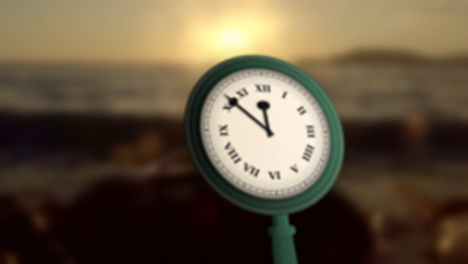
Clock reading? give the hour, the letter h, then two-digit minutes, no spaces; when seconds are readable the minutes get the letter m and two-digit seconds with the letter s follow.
11h52
